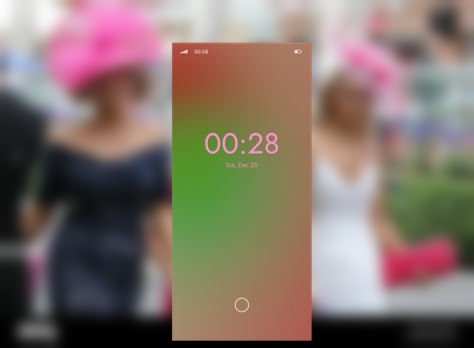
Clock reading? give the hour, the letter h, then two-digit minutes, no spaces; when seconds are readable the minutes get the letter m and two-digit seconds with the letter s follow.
0h28
